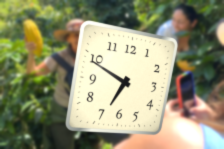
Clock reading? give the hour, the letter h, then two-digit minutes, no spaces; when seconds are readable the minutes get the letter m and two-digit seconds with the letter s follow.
6h49
